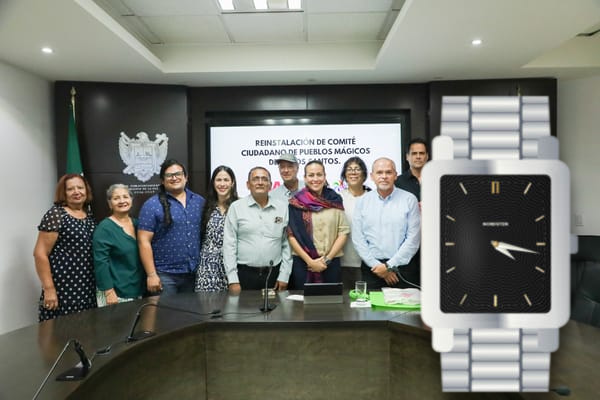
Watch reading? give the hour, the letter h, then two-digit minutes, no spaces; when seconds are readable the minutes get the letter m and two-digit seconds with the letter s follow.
4h17
